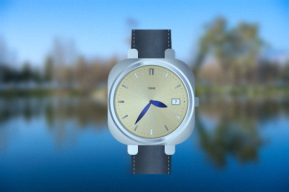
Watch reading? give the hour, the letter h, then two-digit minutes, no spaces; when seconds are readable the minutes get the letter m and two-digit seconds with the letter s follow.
3h36
